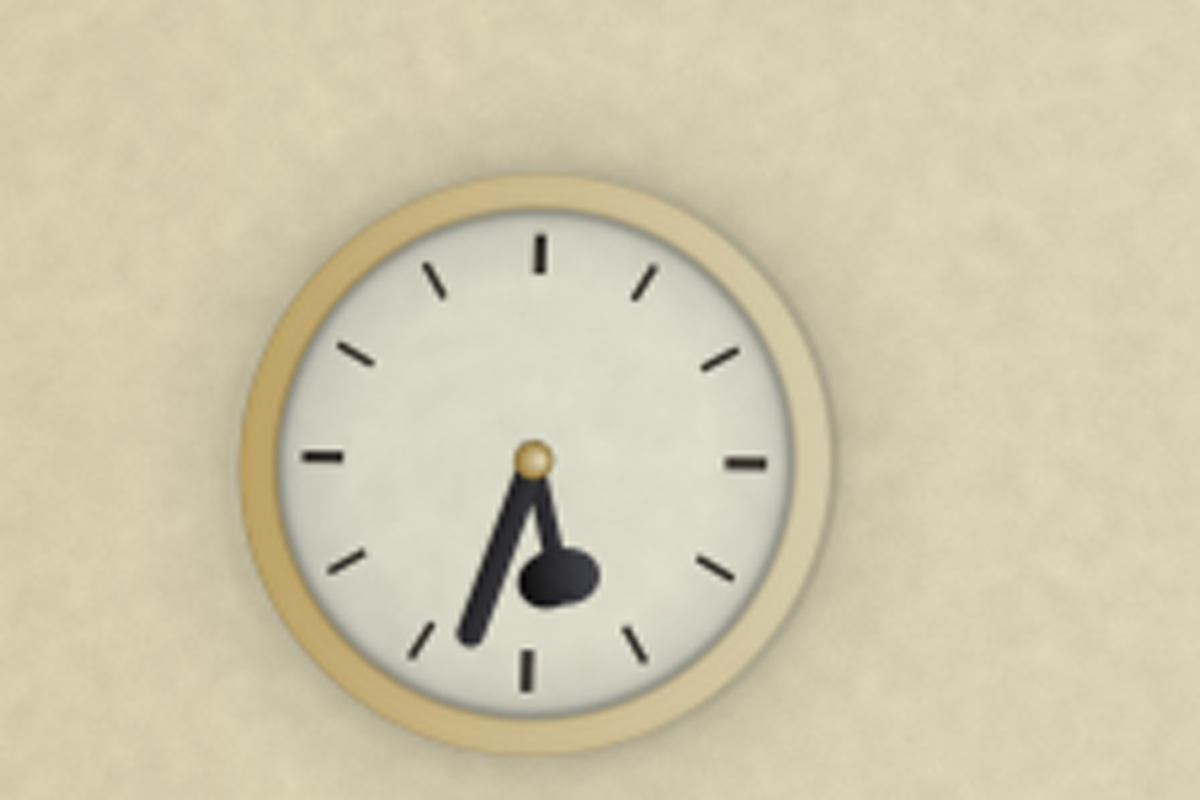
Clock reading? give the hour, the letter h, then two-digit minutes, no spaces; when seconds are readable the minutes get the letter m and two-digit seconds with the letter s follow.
5h33
